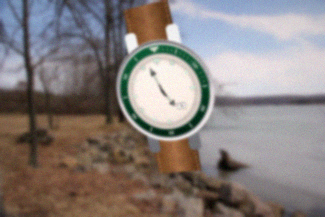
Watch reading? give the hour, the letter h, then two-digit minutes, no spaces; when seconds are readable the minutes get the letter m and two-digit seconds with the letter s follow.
4h57
